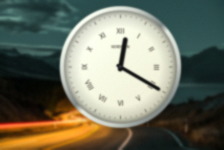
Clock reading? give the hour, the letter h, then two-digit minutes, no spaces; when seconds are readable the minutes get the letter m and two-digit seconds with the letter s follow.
12h20
